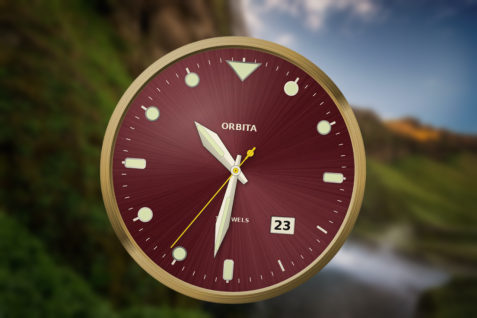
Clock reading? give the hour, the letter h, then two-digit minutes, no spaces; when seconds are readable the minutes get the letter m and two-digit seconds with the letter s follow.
10h31m36s
